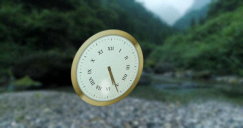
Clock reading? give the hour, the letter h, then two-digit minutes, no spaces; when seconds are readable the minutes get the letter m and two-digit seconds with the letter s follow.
5h26
